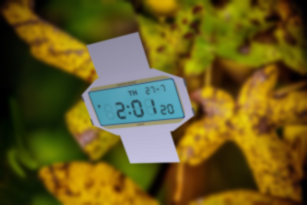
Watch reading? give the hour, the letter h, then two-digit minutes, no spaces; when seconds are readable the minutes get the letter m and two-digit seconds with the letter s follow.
2h01
